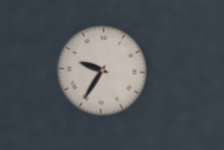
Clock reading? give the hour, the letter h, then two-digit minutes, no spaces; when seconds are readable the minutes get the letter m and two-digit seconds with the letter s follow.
9h35
